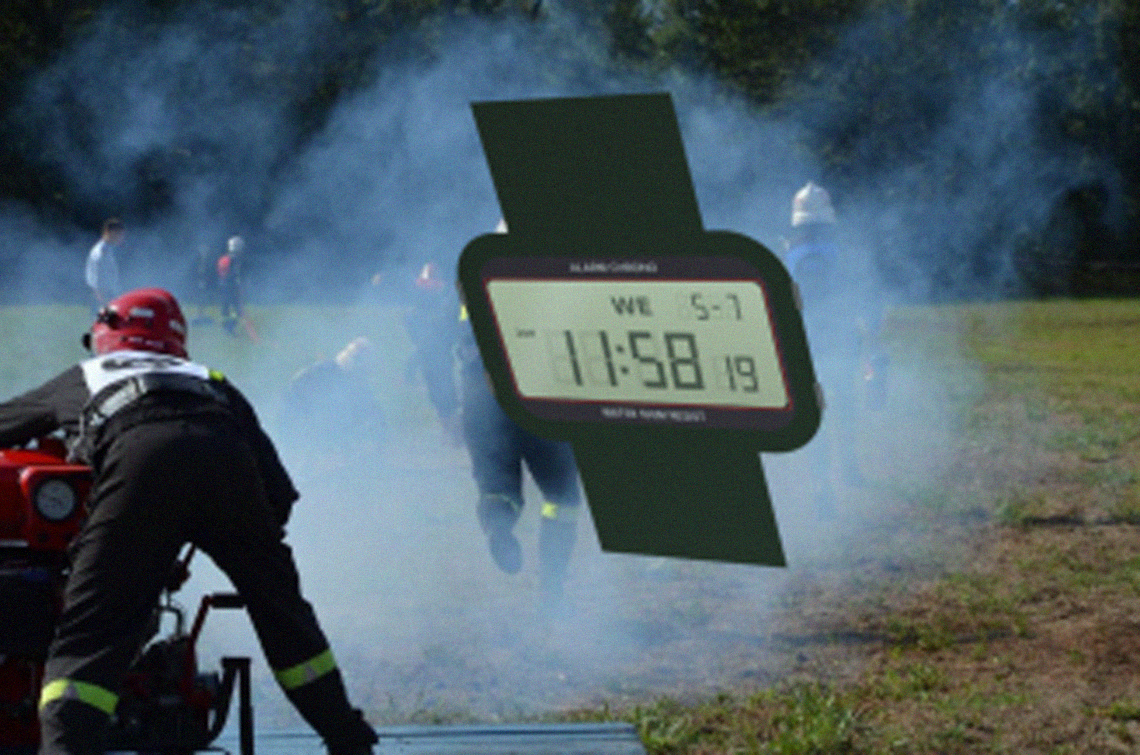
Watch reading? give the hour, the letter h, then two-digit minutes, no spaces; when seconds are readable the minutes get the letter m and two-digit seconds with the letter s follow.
11h58m19s
